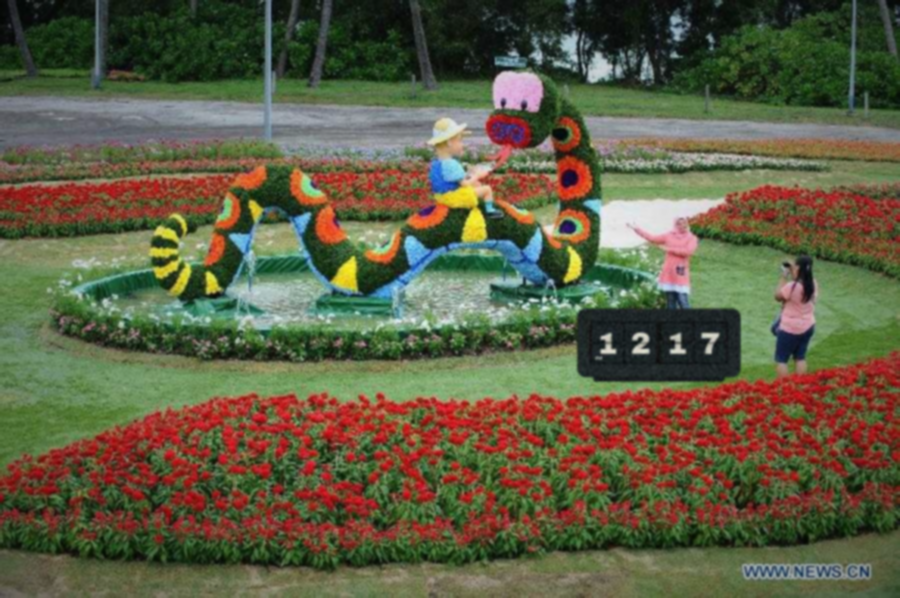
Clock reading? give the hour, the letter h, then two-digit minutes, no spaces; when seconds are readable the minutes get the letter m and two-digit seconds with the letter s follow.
12h17
